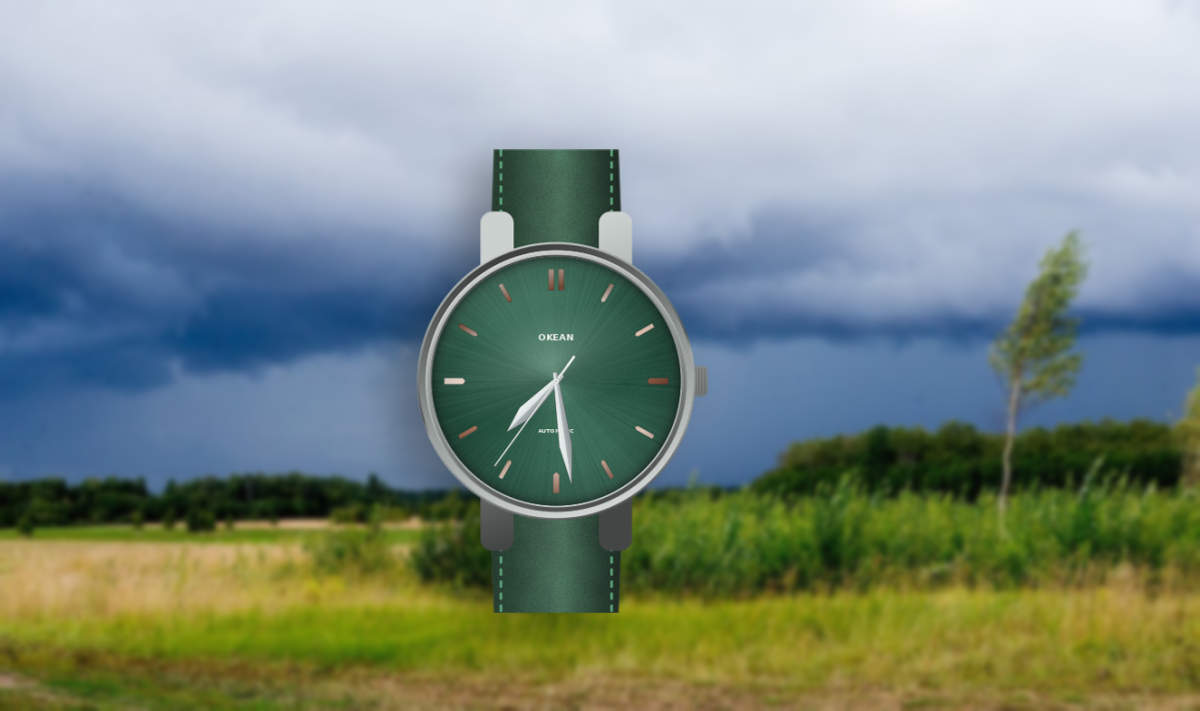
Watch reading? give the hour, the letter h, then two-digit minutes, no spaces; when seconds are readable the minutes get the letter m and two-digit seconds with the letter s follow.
7h28m36s
